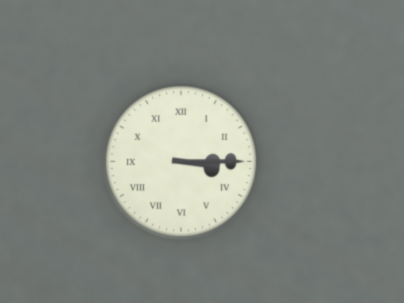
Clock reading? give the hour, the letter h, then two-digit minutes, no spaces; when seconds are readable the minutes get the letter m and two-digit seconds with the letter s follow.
3h15
